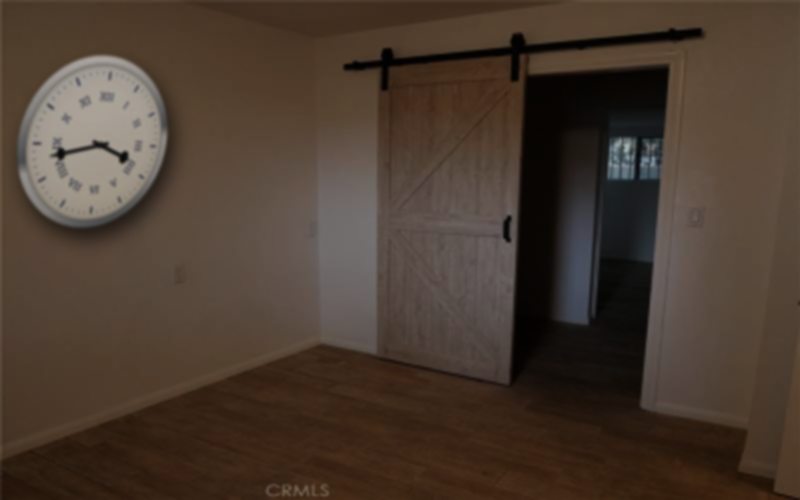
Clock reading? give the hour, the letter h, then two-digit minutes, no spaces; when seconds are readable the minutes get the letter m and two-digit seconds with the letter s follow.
3h43
